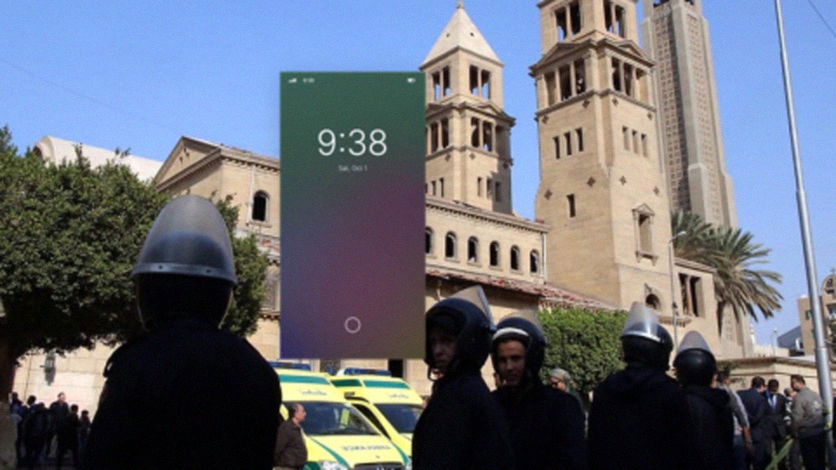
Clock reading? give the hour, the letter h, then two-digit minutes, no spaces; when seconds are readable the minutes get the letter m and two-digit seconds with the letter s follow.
9h38
